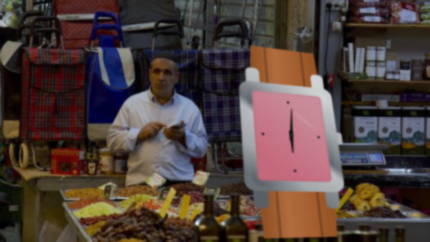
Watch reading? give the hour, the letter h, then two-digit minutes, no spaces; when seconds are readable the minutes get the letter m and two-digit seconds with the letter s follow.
6h01
